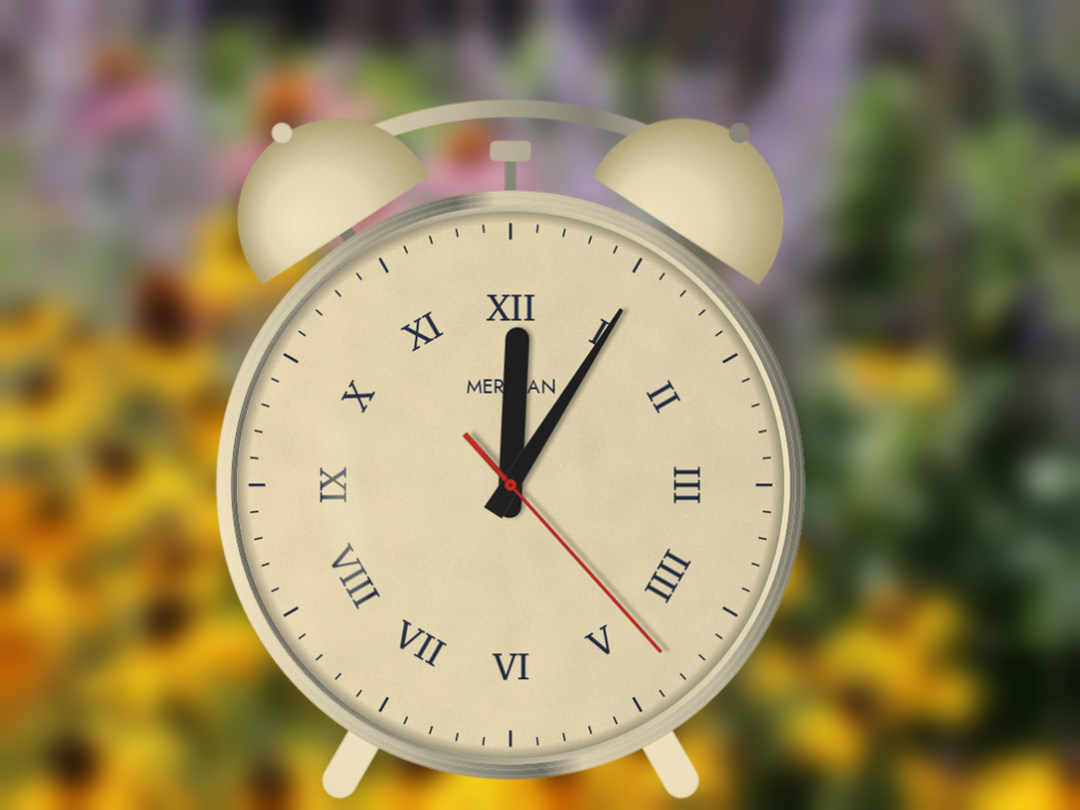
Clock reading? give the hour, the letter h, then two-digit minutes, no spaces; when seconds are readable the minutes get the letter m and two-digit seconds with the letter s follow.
12h05m23s
